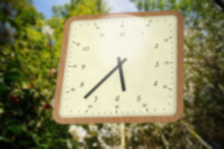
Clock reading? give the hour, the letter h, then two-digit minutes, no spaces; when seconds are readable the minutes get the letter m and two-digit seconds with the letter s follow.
5h37
